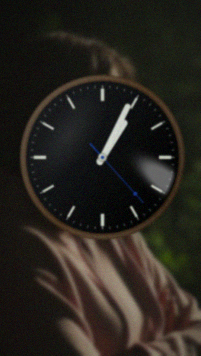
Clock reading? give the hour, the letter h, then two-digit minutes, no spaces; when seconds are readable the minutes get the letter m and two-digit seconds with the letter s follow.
1h04m23s
